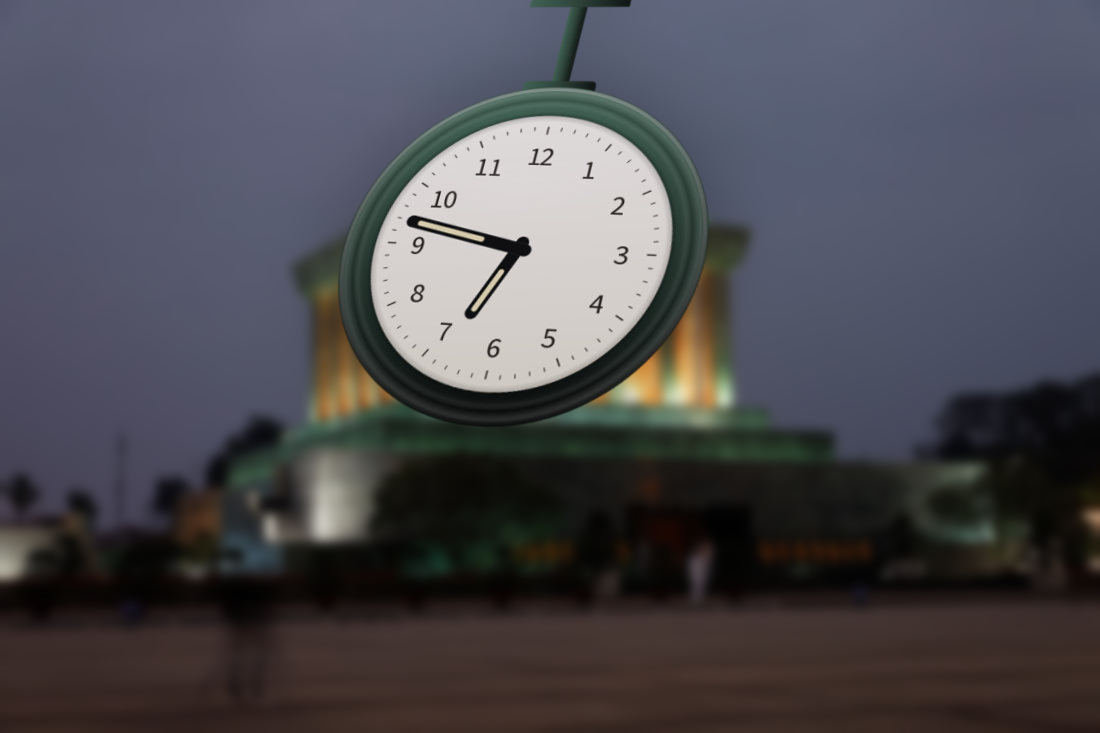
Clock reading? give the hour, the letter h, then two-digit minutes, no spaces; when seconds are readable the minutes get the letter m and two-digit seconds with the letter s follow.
6h47
